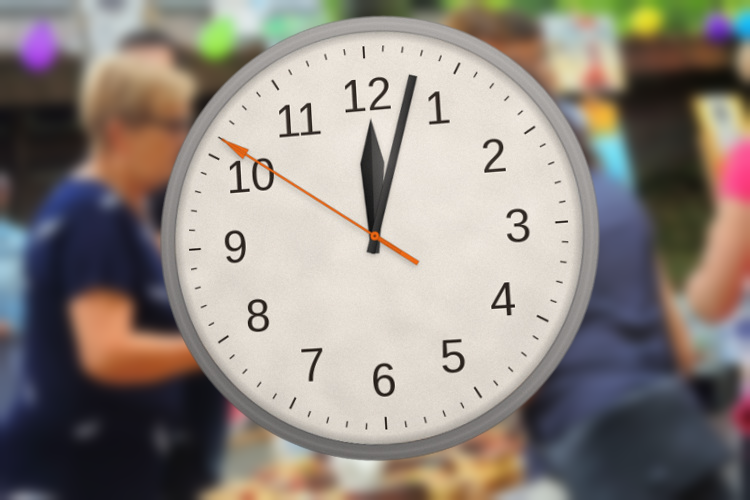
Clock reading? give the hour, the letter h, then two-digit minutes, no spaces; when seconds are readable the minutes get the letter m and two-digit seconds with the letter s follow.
12h02m51s
